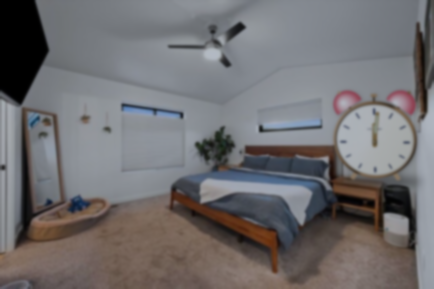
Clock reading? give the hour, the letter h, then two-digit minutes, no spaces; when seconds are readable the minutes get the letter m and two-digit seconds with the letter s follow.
12h01
